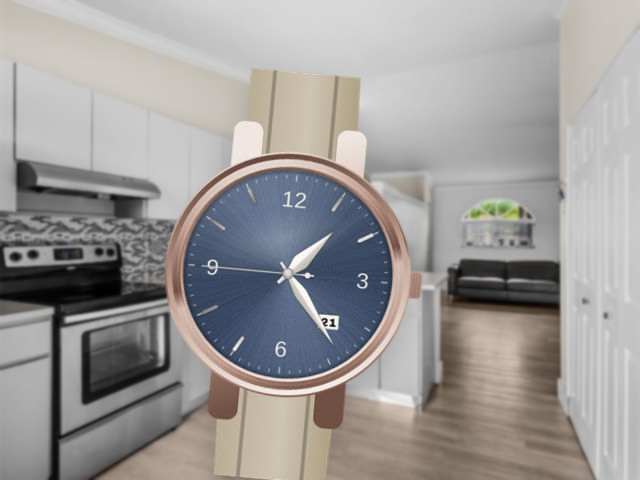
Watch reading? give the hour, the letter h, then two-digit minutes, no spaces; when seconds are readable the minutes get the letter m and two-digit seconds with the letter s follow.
1h23m45s
